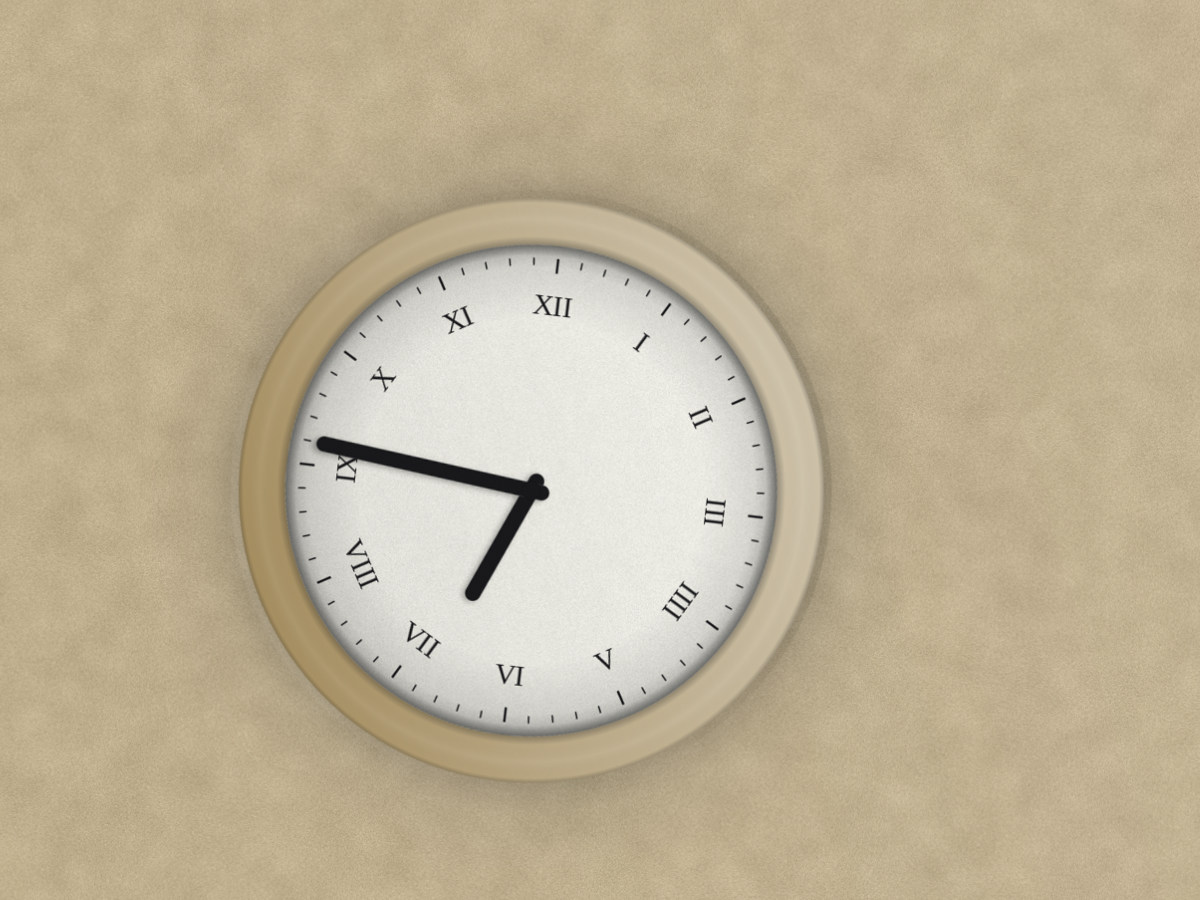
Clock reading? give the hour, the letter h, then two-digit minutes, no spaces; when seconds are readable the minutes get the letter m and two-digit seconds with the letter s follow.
6h46
